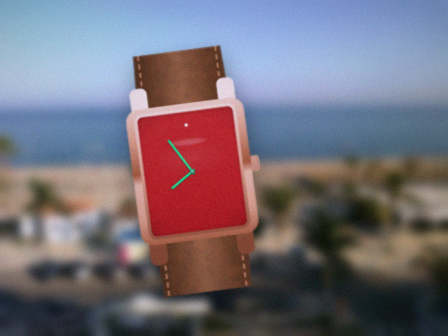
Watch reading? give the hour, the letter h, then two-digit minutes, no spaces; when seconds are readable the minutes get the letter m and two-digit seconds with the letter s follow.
7h55
